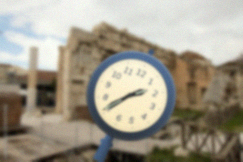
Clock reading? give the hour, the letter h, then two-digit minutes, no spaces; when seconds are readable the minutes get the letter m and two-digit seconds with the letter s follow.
1h36
